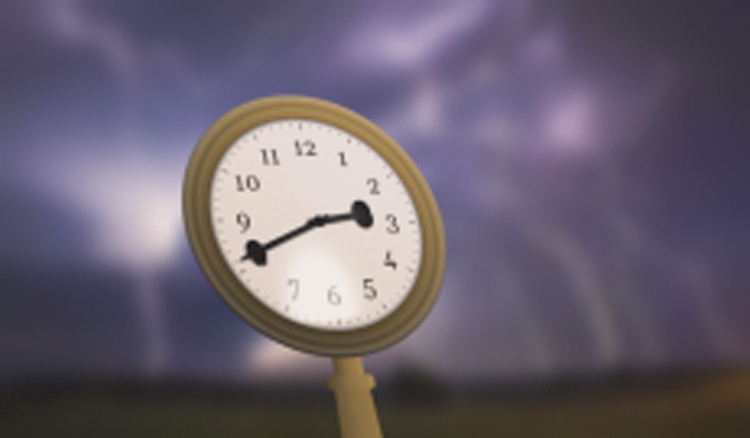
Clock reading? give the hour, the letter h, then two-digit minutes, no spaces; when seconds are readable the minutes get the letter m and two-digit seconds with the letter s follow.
2h41
